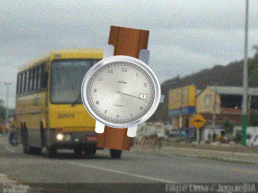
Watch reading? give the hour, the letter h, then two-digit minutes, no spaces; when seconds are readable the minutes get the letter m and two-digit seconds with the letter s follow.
3h17
